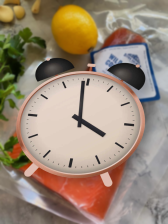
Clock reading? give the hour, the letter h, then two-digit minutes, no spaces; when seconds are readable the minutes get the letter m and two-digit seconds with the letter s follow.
3h59
